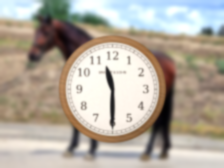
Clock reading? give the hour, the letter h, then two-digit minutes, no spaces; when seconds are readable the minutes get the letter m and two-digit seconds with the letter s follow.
11h30
